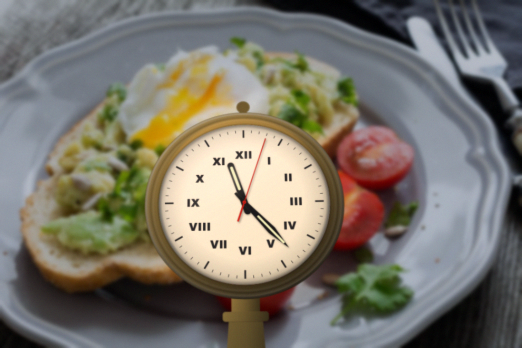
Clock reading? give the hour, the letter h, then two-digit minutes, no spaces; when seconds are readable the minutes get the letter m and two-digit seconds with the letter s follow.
11h23m03s
